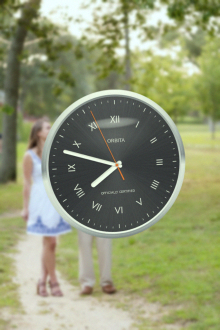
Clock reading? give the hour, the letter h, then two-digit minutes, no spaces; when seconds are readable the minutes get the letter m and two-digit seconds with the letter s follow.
7h47m56s
